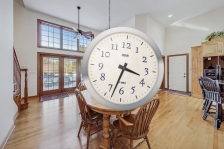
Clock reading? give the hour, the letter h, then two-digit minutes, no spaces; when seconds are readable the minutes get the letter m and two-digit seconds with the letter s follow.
3h33
